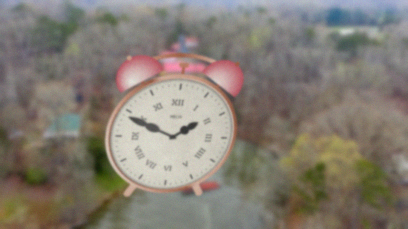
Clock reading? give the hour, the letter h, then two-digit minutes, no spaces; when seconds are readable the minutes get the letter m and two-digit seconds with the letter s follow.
1h49
